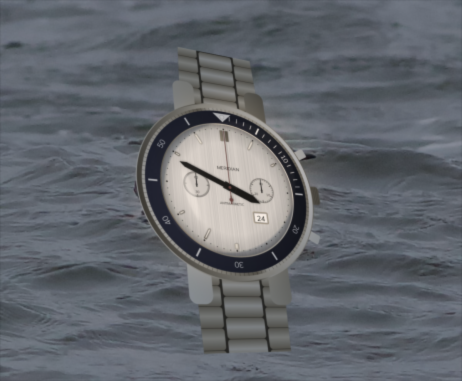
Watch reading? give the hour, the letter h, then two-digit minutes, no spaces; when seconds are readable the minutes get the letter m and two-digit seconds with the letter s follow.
3h49
